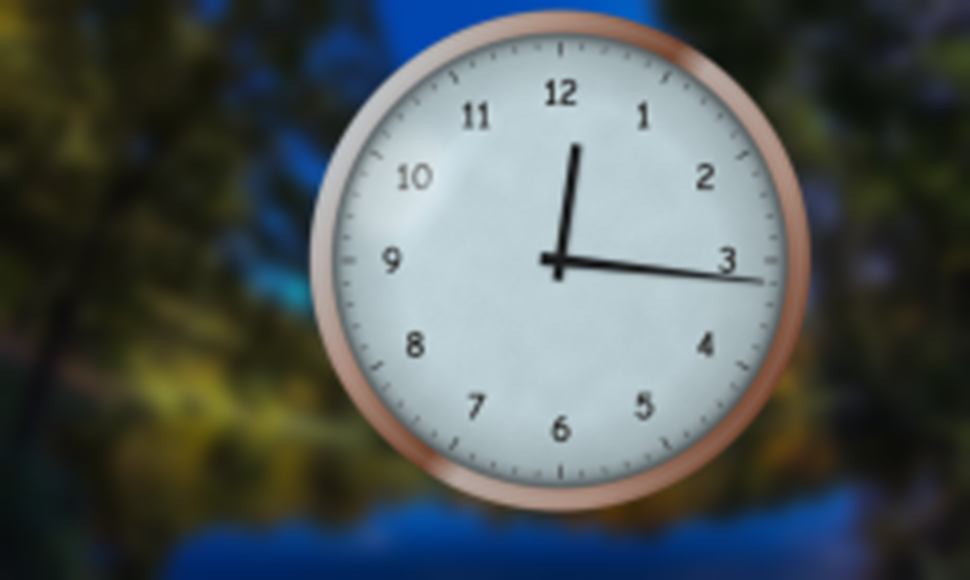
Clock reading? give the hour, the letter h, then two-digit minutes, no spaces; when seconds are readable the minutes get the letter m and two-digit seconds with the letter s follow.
12h16
